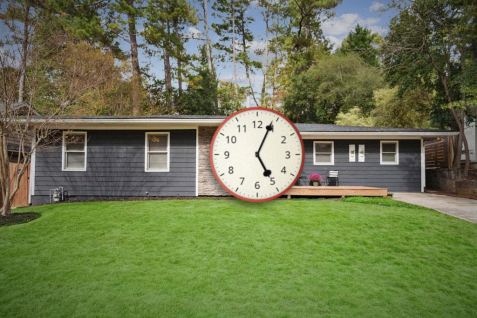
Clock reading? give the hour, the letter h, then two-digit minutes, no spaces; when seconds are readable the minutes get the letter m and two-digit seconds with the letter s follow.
5h04
